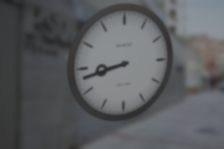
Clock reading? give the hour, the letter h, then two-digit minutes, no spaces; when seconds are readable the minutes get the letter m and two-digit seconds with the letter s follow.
8h43
